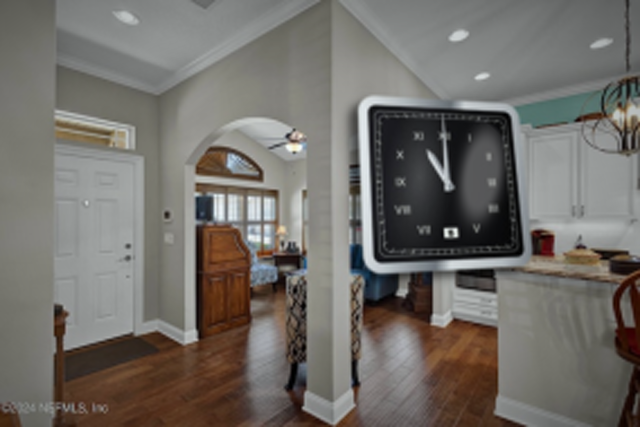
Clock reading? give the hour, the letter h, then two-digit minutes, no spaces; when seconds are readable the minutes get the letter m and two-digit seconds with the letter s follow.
11h00
